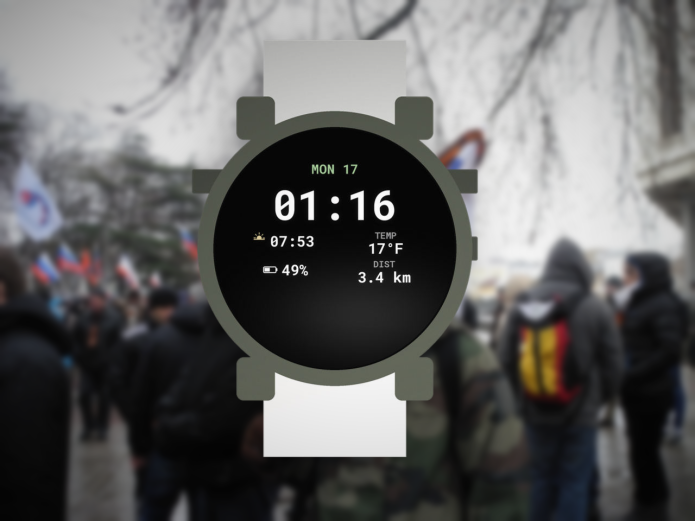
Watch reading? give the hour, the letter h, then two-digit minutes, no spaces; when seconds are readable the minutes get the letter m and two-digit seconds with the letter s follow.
1h16
